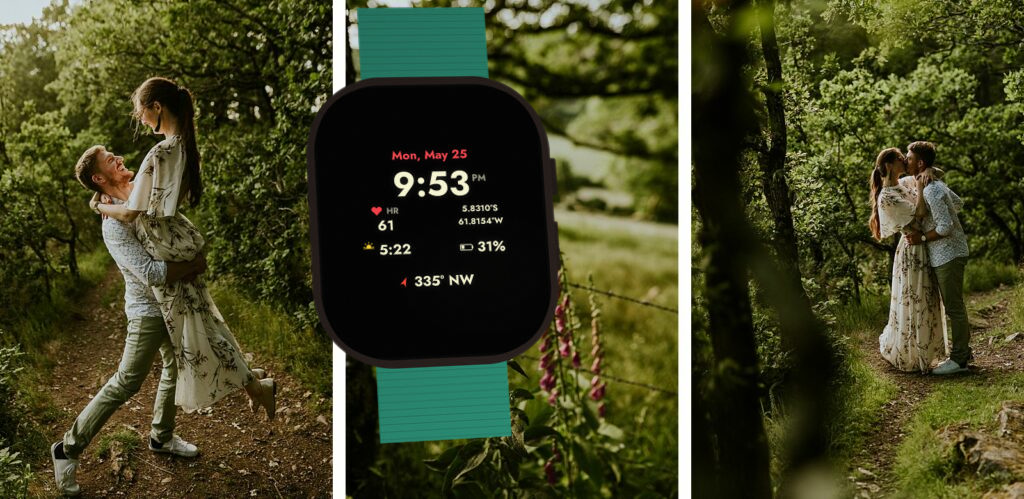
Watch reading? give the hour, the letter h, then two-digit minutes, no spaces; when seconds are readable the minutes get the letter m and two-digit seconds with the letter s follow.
9h53
